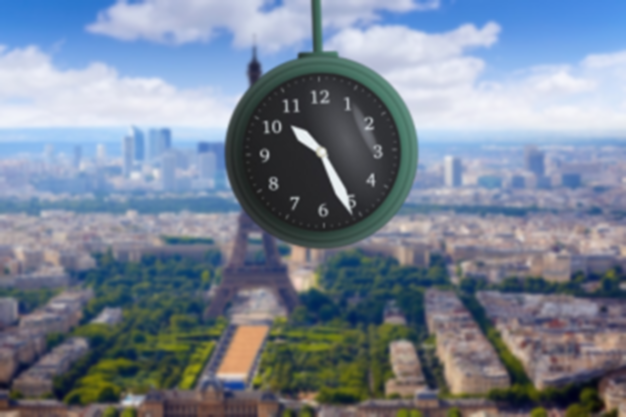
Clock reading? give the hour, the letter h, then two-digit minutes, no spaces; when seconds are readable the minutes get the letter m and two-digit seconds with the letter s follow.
10h26
